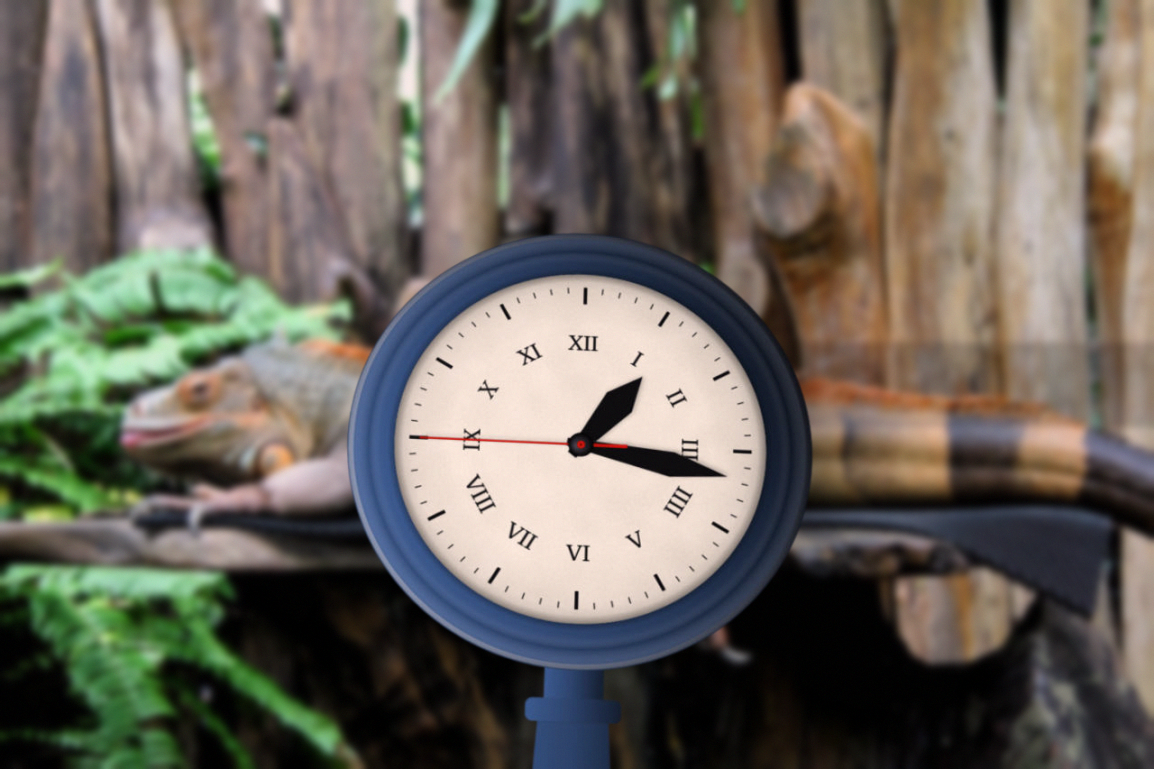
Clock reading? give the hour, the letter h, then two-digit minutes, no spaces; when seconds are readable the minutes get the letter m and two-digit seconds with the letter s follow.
1h16m45s
